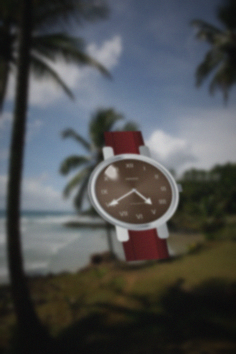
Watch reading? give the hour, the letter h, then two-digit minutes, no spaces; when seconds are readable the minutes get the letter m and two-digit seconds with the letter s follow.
4h40
